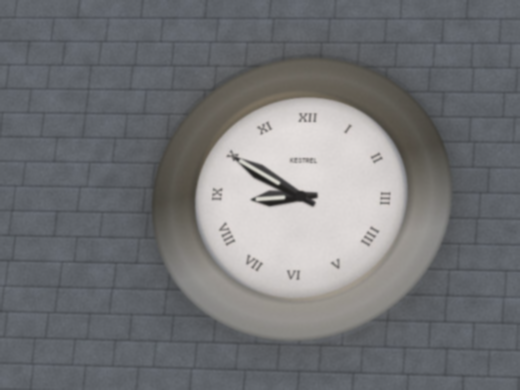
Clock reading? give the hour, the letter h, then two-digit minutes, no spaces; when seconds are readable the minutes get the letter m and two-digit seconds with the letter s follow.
8h50
